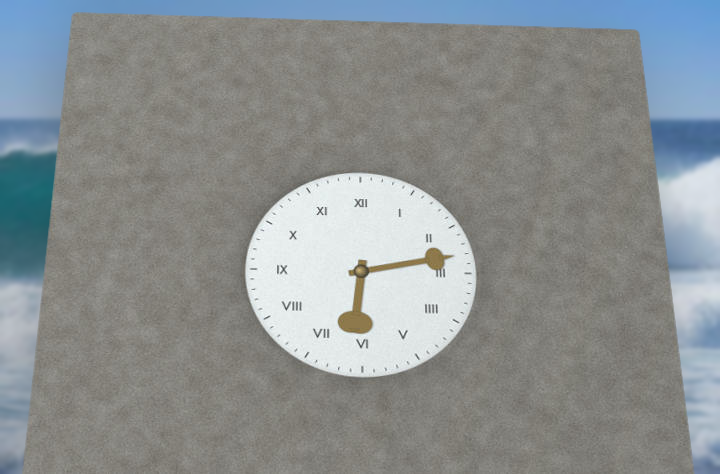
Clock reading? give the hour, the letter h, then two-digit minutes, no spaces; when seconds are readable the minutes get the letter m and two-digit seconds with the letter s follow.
6h13
